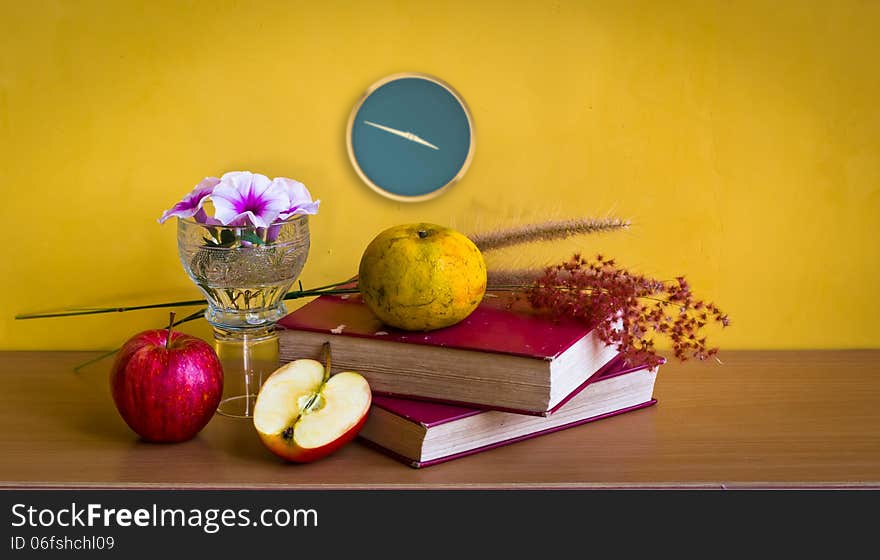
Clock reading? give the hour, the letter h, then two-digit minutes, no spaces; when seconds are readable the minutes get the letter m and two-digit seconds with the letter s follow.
3h48
